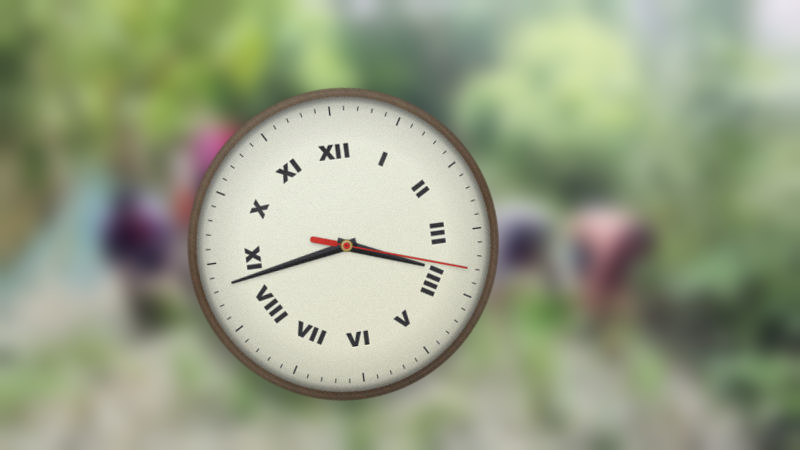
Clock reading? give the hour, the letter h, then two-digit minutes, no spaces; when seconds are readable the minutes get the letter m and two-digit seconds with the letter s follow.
3h43m18s
